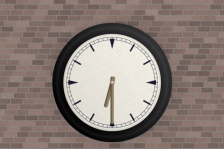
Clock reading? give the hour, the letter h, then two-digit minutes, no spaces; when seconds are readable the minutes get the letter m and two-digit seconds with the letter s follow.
6h30
